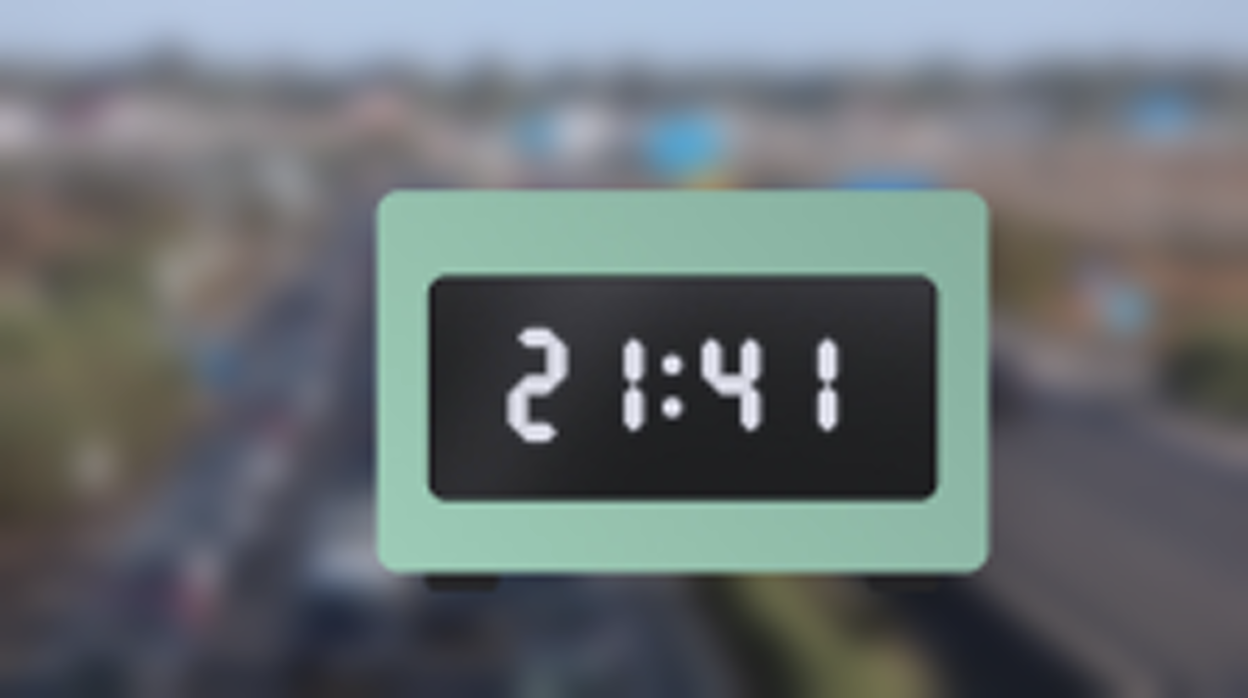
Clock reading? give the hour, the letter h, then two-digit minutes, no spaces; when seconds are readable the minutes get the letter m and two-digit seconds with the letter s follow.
21h41
